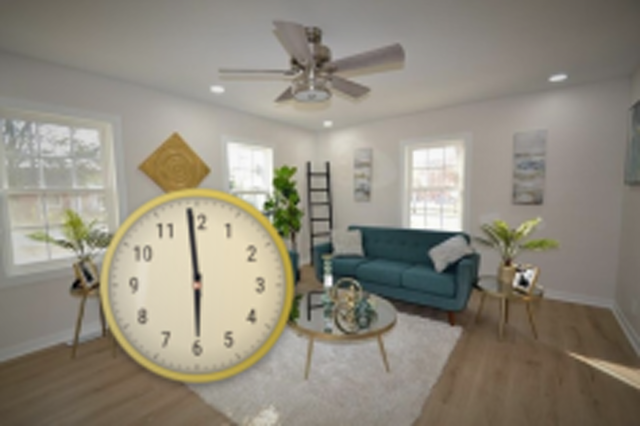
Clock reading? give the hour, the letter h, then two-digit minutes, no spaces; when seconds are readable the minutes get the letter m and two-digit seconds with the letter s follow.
5h59
